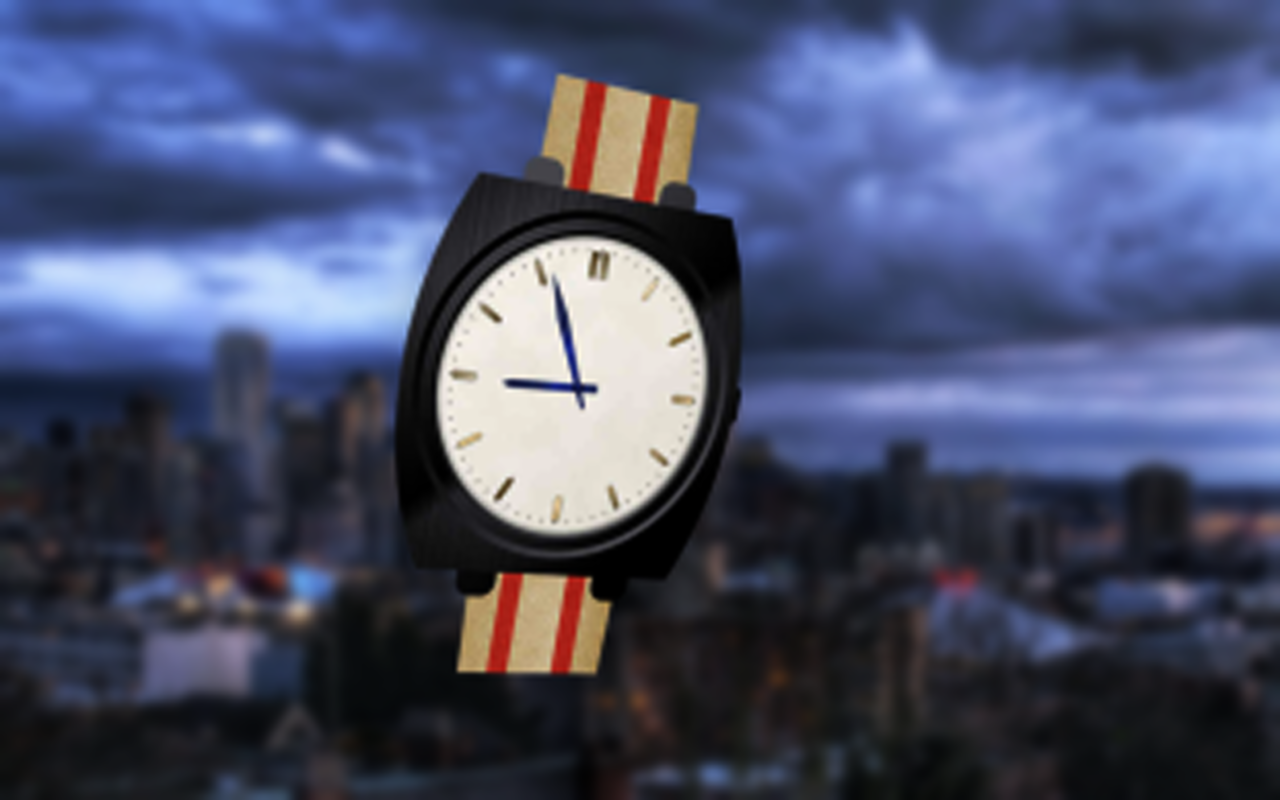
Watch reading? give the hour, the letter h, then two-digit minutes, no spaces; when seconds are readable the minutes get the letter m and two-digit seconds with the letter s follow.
8h56
